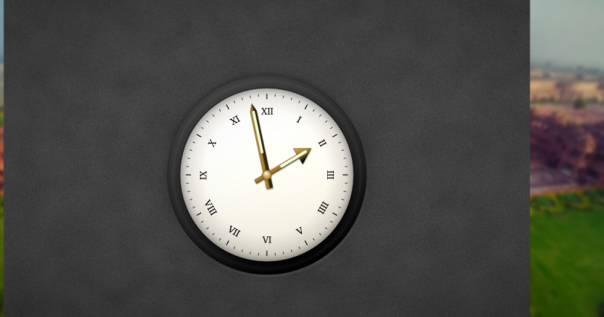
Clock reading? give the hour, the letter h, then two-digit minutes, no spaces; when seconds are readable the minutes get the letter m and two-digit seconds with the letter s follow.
1h58
